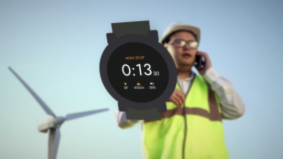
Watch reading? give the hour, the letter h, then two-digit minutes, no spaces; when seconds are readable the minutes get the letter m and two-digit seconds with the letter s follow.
0h13
